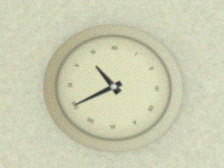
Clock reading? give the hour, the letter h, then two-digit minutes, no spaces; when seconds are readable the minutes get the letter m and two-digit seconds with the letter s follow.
10h40
